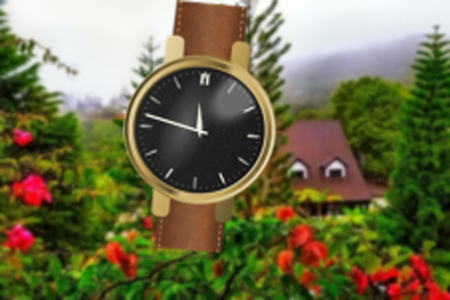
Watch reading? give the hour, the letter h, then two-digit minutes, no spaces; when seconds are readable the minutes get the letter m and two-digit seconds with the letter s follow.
11h47
